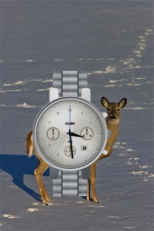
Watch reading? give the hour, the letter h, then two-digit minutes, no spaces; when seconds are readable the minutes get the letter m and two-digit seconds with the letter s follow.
3h29
